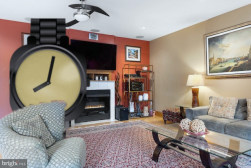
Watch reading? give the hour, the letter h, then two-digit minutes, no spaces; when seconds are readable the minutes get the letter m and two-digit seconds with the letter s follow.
8h02
